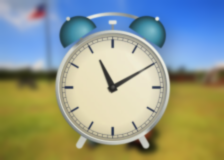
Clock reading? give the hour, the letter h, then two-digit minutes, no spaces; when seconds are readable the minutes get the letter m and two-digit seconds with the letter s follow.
11h10
